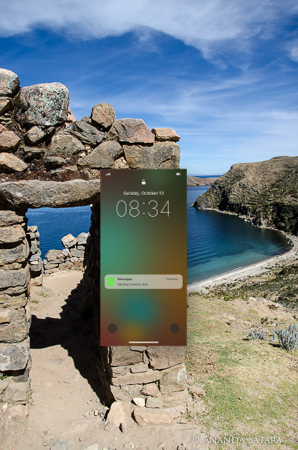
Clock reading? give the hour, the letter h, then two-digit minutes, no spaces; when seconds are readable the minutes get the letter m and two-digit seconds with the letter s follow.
8h34
